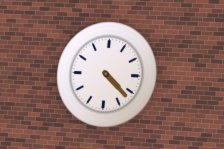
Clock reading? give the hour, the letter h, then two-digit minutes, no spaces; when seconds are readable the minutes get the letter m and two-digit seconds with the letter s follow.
4h22
